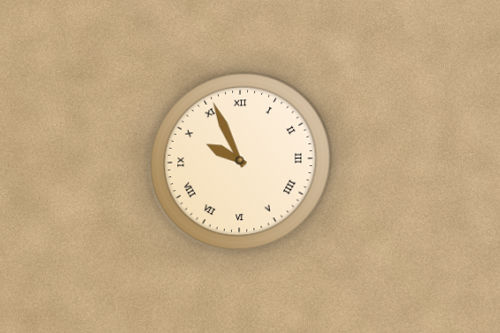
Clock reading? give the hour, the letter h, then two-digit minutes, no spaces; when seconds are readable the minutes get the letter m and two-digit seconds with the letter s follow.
9h56
